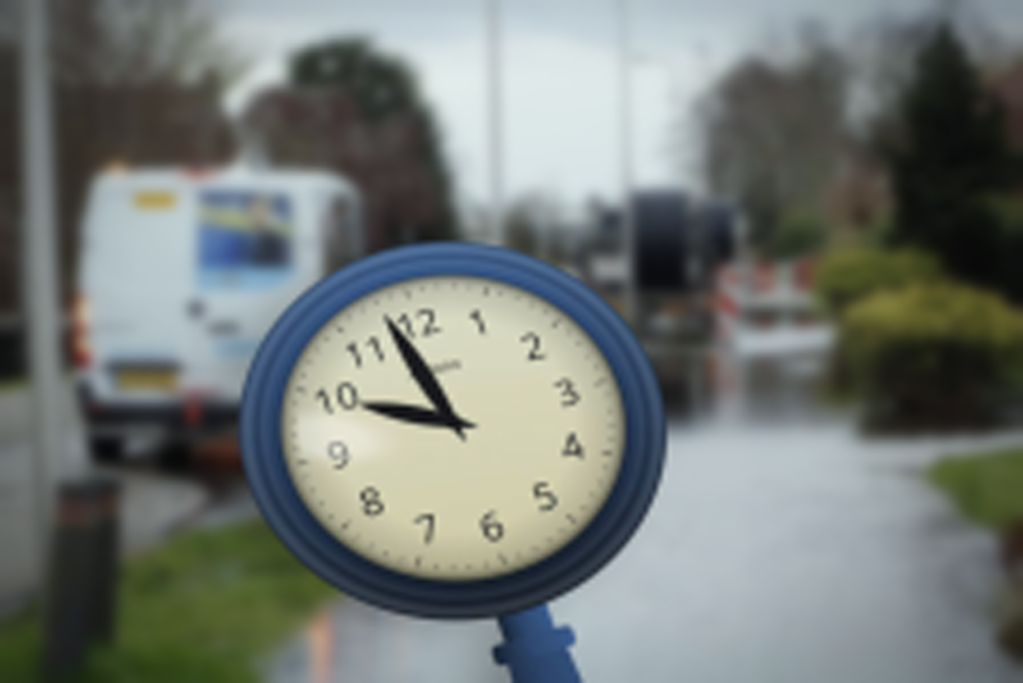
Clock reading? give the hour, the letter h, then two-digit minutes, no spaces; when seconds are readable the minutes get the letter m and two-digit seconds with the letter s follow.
9h58
